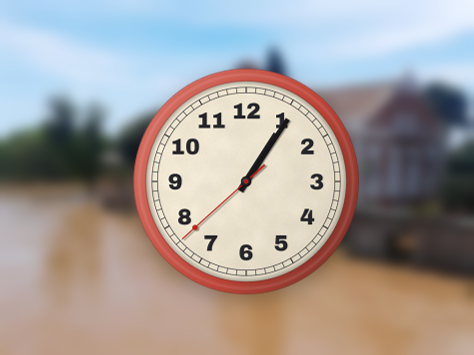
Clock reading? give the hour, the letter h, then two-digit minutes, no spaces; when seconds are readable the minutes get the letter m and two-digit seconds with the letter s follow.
1h05m38s
